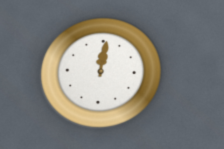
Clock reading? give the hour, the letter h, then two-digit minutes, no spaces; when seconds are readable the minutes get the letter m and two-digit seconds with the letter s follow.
12h01
